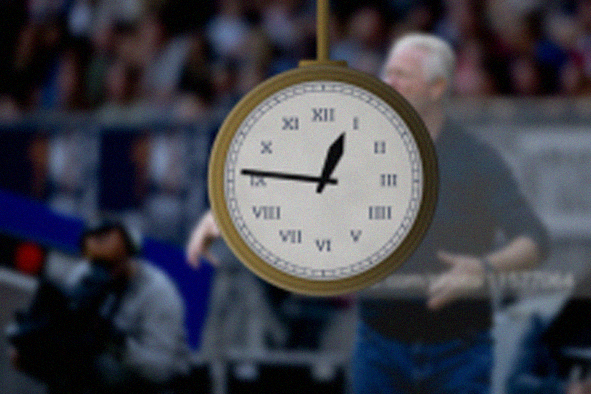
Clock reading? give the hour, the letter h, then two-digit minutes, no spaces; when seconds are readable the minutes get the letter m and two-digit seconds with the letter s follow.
12h46
